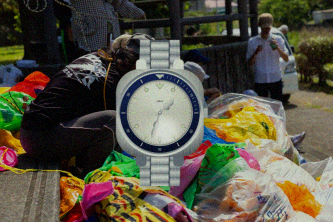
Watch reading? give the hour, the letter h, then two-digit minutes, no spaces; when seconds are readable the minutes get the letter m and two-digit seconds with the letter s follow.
1h33
